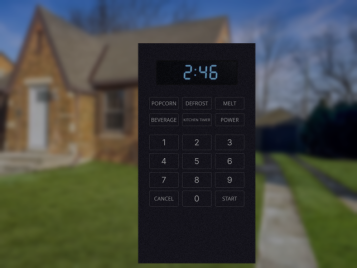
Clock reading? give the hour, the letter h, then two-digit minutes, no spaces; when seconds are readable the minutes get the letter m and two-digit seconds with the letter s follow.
2h46
